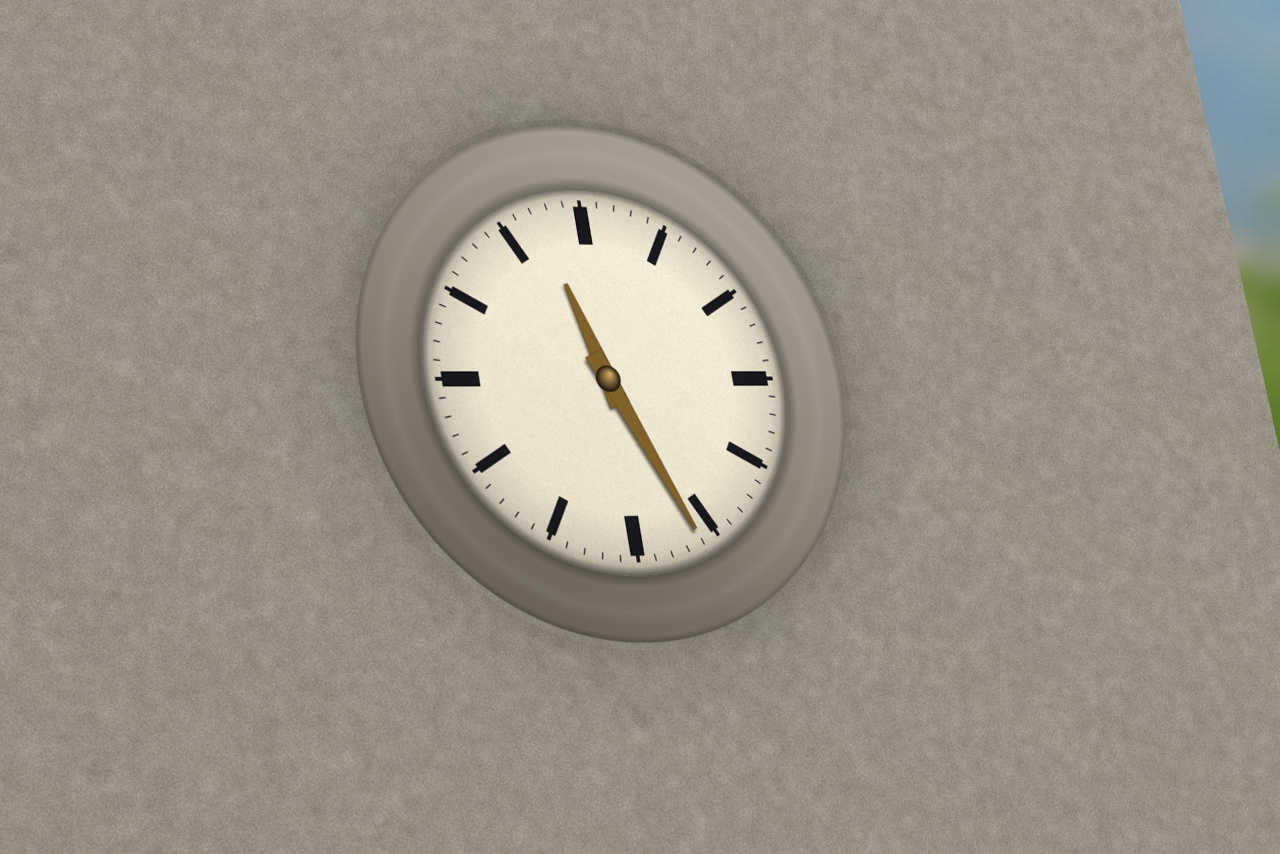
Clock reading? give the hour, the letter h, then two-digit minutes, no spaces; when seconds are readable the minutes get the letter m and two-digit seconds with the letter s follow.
11h26
